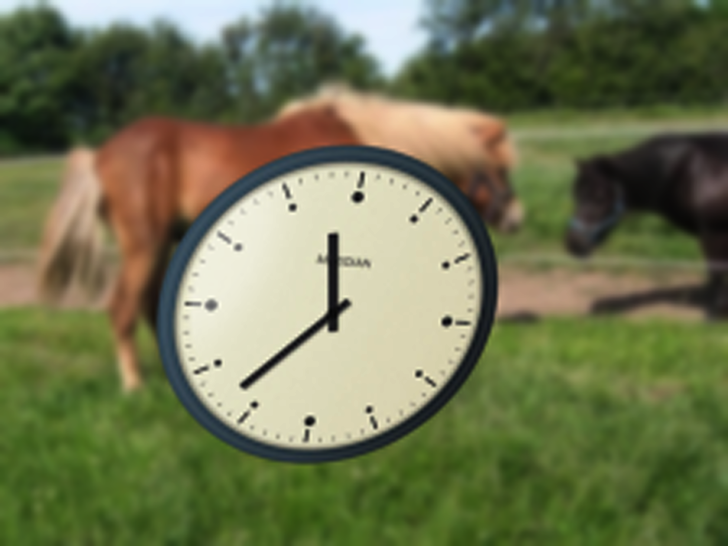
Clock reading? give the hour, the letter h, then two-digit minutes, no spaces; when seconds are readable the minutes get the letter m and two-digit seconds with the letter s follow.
11h37
